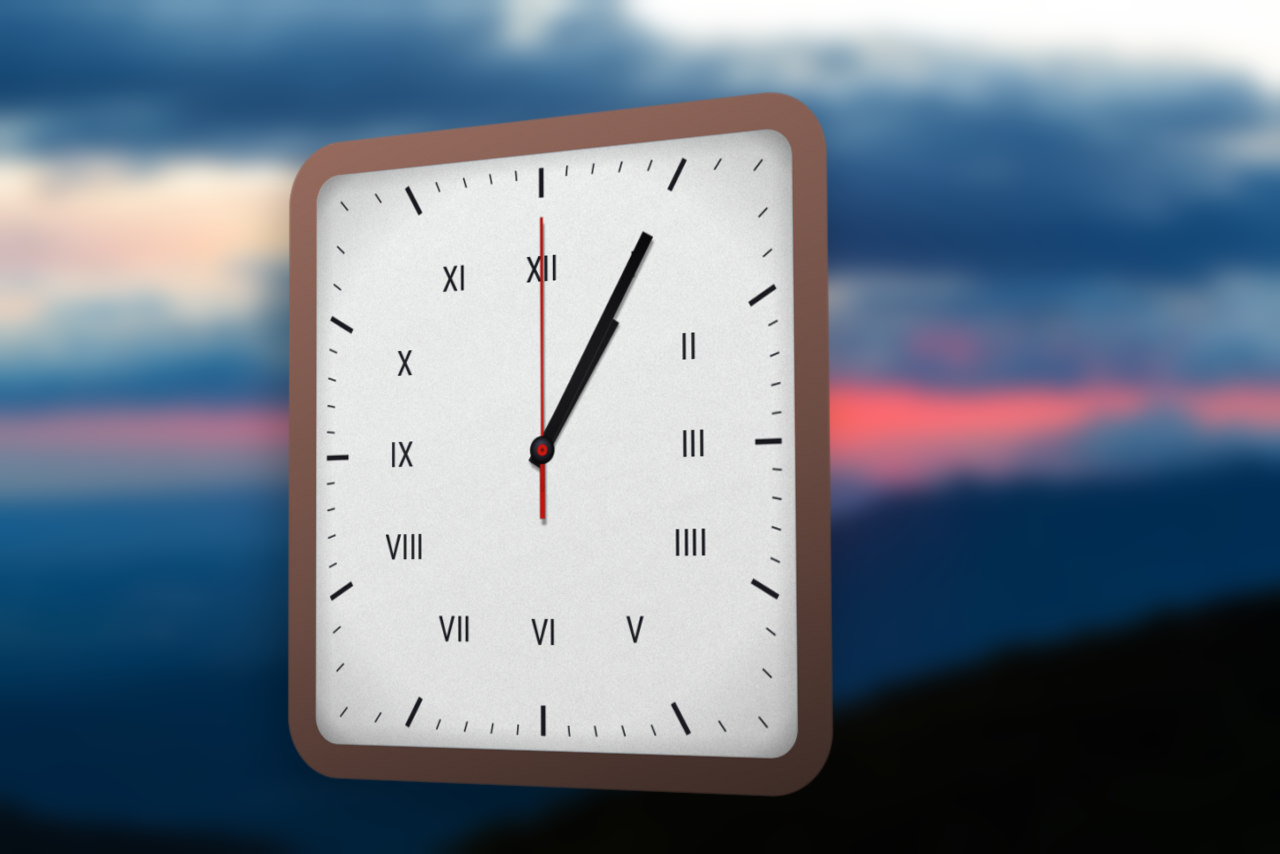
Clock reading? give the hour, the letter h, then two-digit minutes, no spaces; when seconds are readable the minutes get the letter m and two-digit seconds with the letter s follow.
1h05m00s
